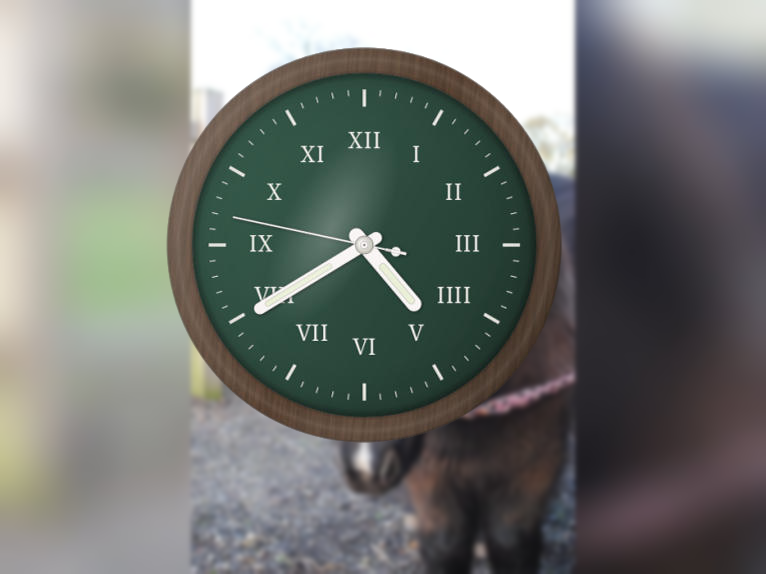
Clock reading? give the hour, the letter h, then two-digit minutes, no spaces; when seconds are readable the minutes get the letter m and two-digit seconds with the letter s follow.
4h39m47s
